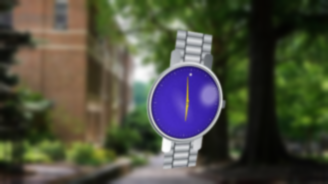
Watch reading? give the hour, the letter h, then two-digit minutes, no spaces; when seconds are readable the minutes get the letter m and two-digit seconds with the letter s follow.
5h59
